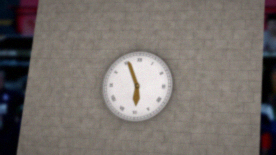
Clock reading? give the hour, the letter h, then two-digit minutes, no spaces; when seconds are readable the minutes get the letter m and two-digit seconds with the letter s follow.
5h56
